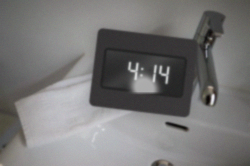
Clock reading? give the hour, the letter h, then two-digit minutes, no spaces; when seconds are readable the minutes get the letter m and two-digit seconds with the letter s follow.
4h14
